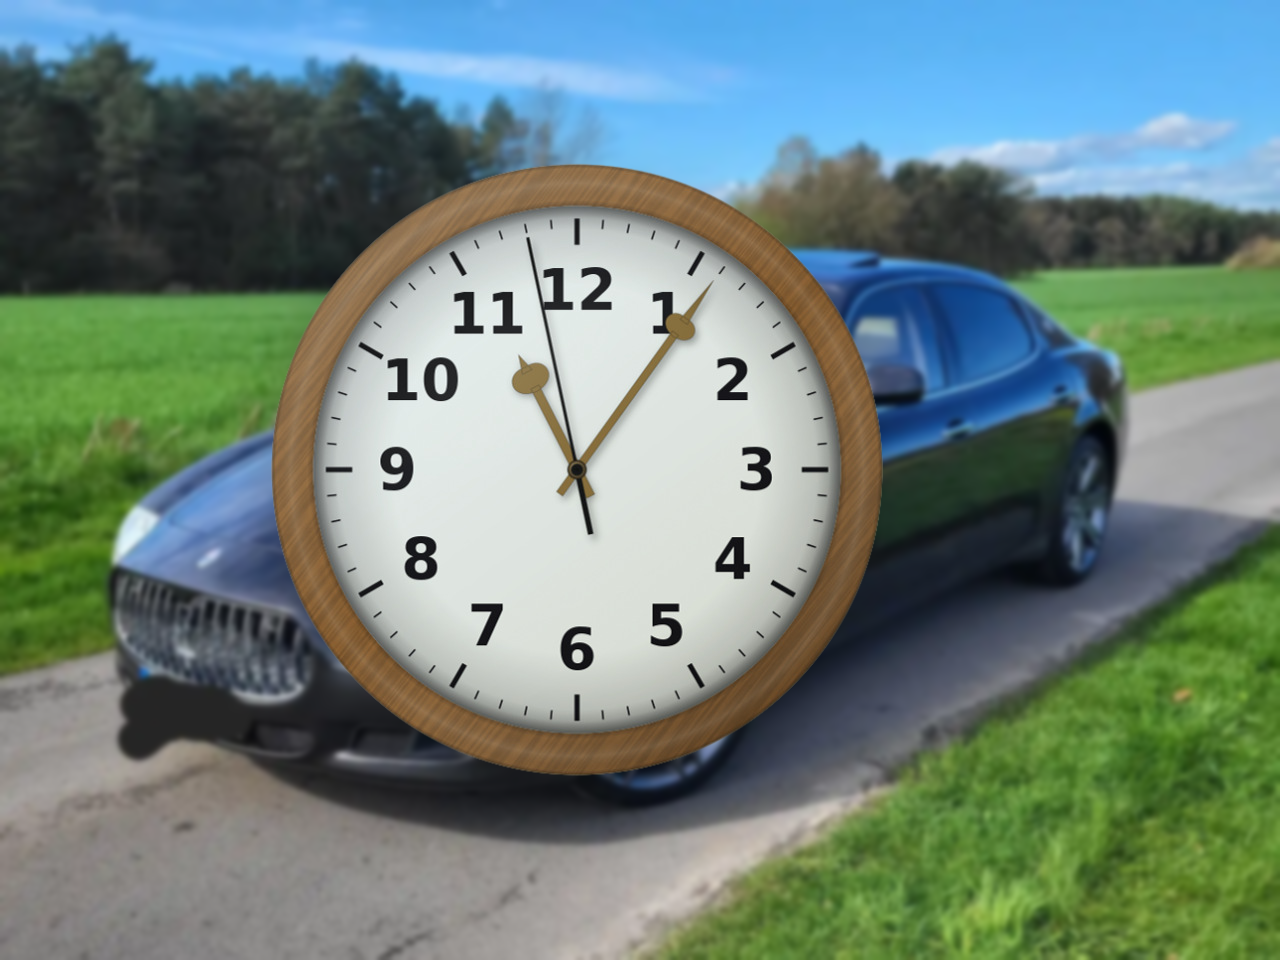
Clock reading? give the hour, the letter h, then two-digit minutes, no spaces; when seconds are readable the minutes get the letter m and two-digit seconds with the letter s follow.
11h05m58s
